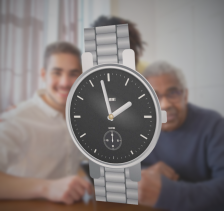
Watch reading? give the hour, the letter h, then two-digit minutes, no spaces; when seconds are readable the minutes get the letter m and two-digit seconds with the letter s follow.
1h58
